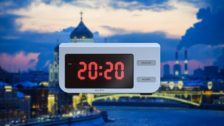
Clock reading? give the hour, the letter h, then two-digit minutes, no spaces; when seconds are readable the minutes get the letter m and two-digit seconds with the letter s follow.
20h20
